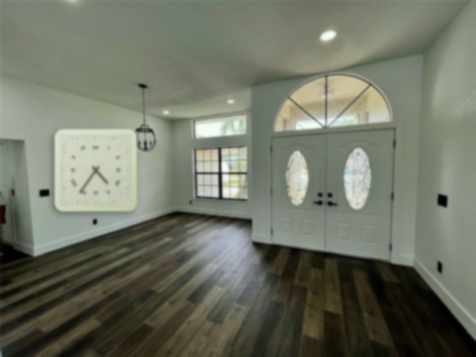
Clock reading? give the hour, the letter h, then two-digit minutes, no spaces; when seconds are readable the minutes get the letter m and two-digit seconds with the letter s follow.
4h36
